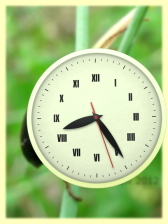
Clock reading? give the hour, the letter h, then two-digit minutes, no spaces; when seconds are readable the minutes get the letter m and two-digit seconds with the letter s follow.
8h24m27s
